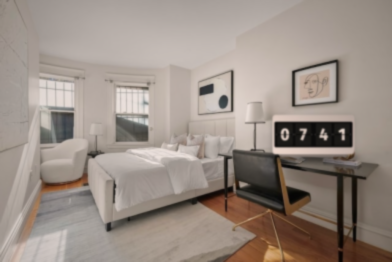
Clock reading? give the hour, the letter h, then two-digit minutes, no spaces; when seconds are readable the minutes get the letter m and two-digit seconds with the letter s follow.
7h41
